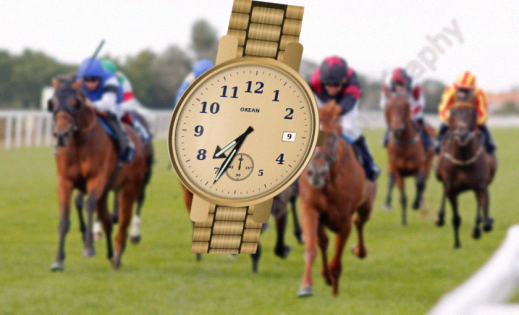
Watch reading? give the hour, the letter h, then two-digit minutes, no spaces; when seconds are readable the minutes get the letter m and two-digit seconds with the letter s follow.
7h34
